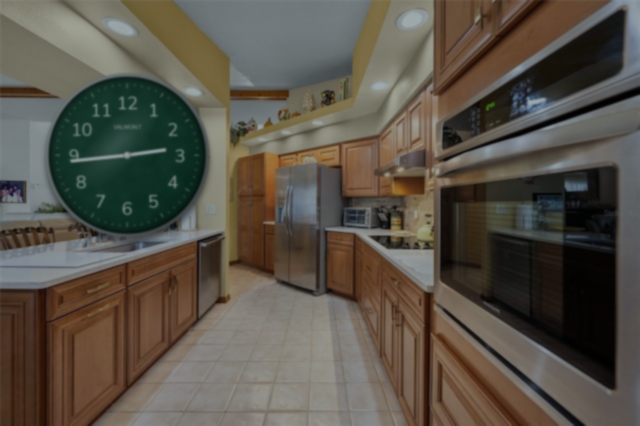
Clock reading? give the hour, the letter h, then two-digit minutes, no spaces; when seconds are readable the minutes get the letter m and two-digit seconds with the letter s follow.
2h44
